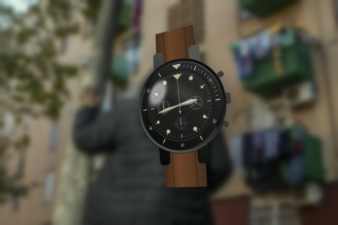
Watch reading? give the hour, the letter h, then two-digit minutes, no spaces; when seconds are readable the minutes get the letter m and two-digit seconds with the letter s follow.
2h43
